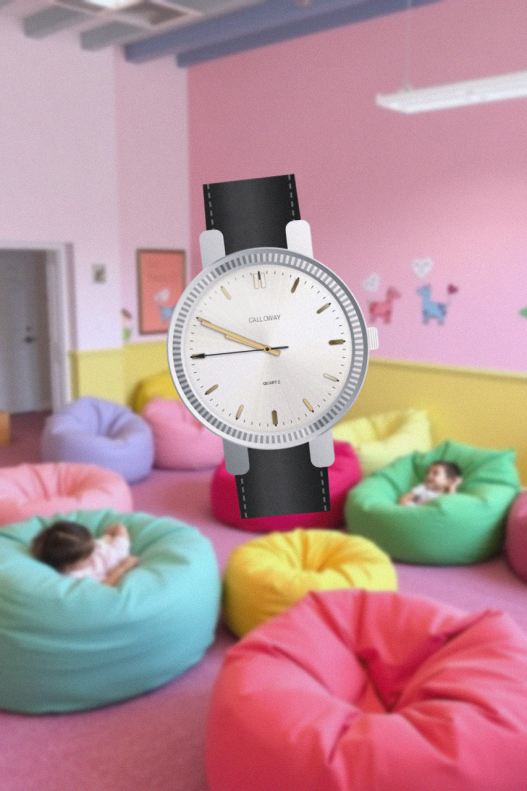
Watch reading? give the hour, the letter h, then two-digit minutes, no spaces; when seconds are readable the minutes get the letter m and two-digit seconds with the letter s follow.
9h49m45s
